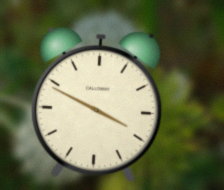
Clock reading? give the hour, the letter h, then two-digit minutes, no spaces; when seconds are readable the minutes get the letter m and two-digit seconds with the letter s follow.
3h49
